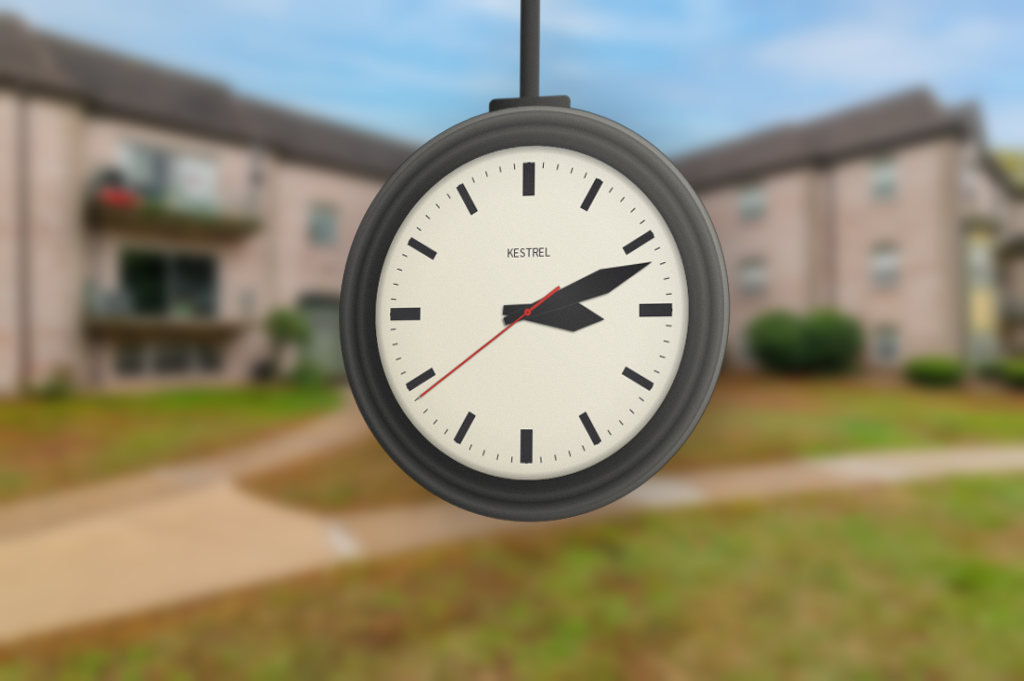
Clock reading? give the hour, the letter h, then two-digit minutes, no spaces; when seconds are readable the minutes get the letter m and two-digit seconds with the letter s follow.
3h11m39s
